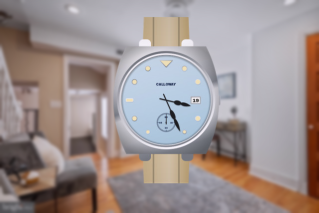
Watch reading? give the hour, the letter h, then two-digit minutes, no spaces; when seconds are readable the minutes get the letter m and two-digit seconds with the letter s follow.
3h26
